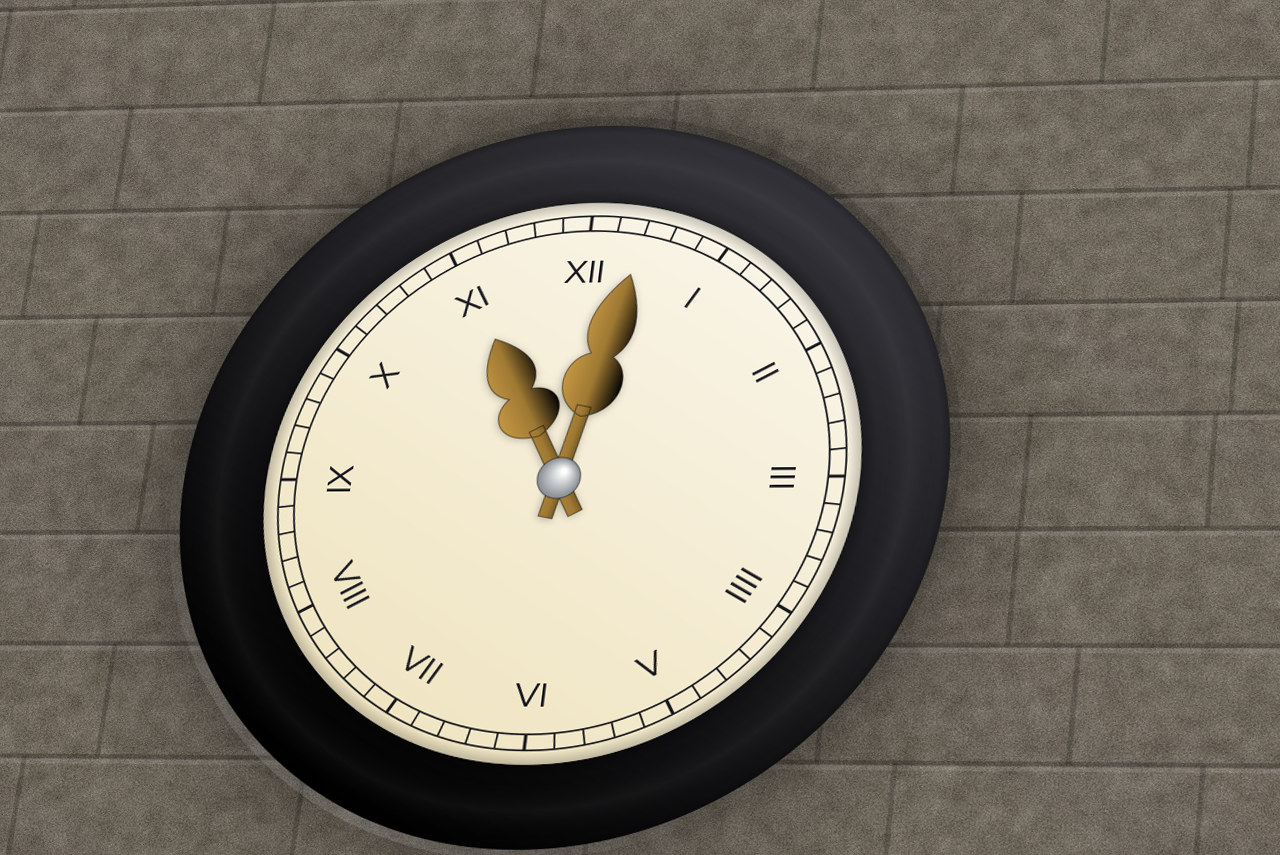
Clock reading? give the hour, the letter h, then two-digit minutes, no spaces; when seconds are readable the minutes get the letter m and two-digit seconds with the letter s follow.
11h02
